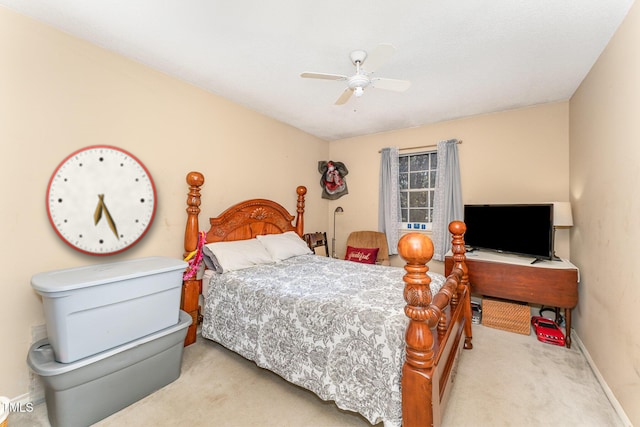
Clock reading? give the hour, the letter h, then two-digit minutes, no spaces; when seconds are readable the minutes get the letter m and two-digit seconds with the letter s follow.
6h26
